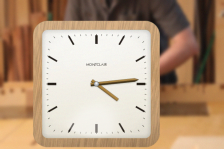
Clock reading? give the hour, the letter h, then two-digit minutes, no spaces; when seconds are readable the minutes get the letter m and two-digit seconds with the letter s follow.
4h14
